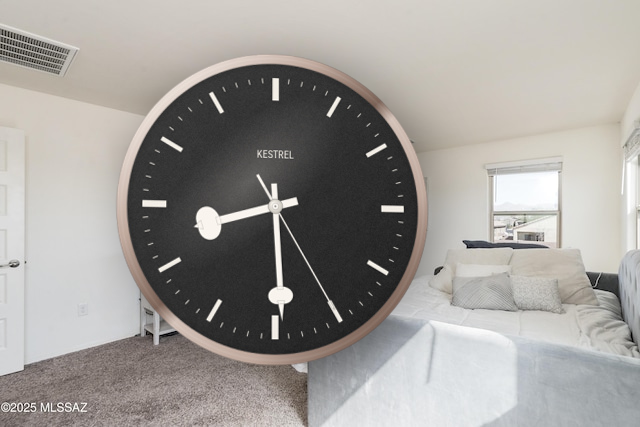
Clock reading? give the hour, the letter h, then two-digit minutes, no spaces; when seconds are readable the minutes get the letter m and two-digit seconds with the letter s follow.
8h29m25s
